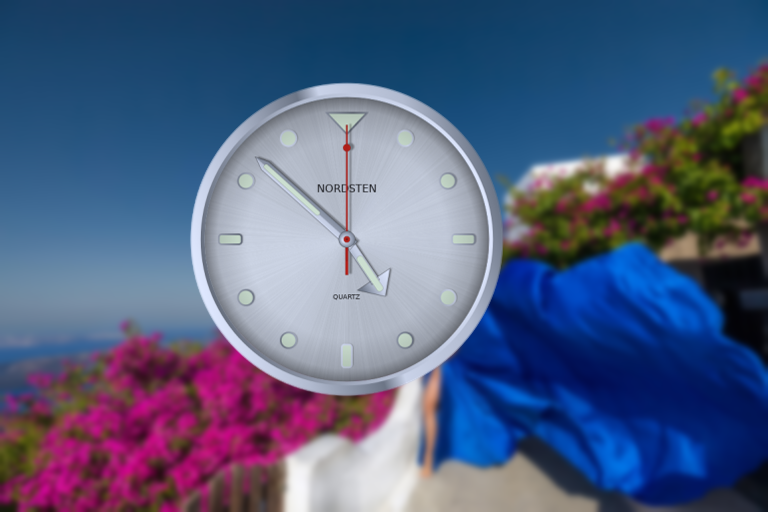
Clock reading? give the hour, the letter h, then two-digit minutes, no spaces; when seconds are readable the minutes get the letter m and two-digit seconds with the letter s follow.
4h52m00s
